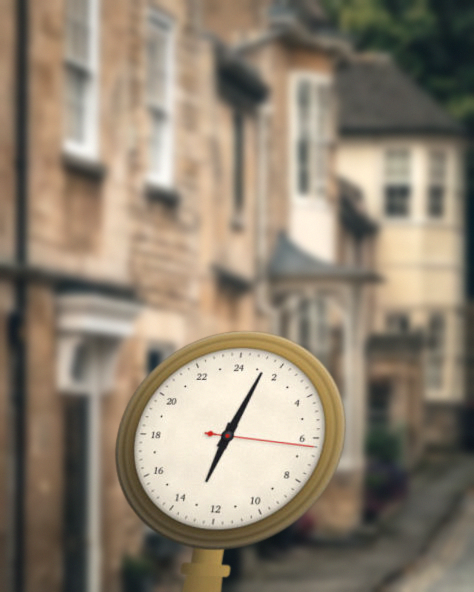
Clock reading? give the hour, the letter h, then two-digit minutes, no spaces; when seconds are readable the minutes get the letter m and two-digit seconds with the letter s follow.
13h03m16s
